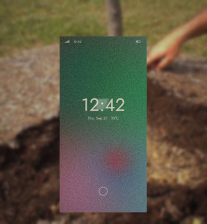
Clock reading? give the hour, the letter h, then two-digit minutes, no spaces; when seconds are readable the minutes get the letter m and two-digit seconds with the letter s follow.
12h42
